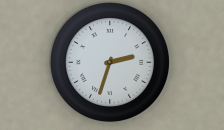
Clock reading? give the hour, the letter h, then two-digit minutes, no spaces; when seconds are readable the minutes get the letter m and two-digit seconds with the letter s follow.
2h33
